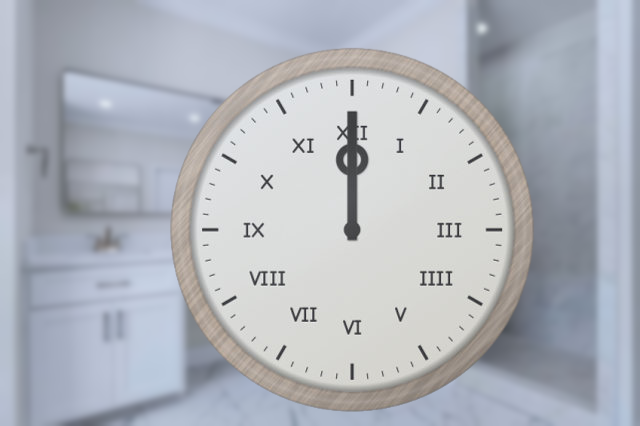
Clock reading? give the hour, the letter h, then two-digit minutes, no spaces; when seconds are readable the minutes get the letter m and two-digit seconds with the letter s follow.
12h00
